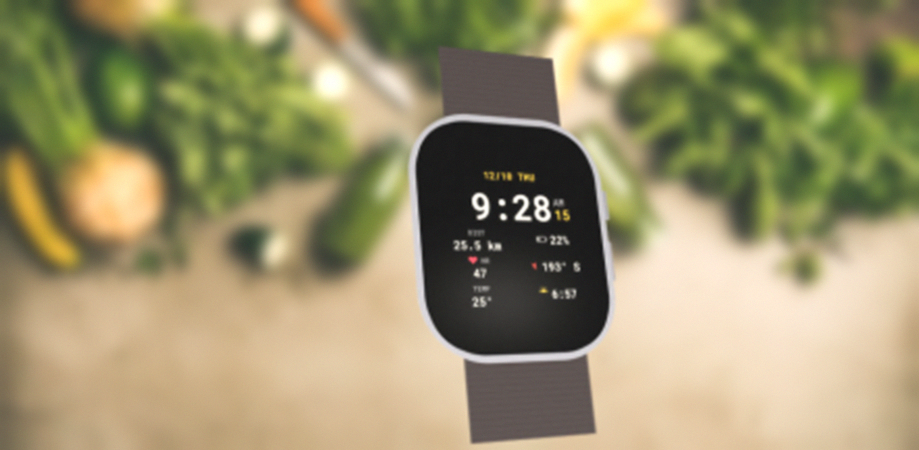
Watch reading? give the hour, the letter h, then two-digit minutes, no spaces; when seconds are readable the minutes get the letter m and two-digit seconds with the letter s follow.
9h28
